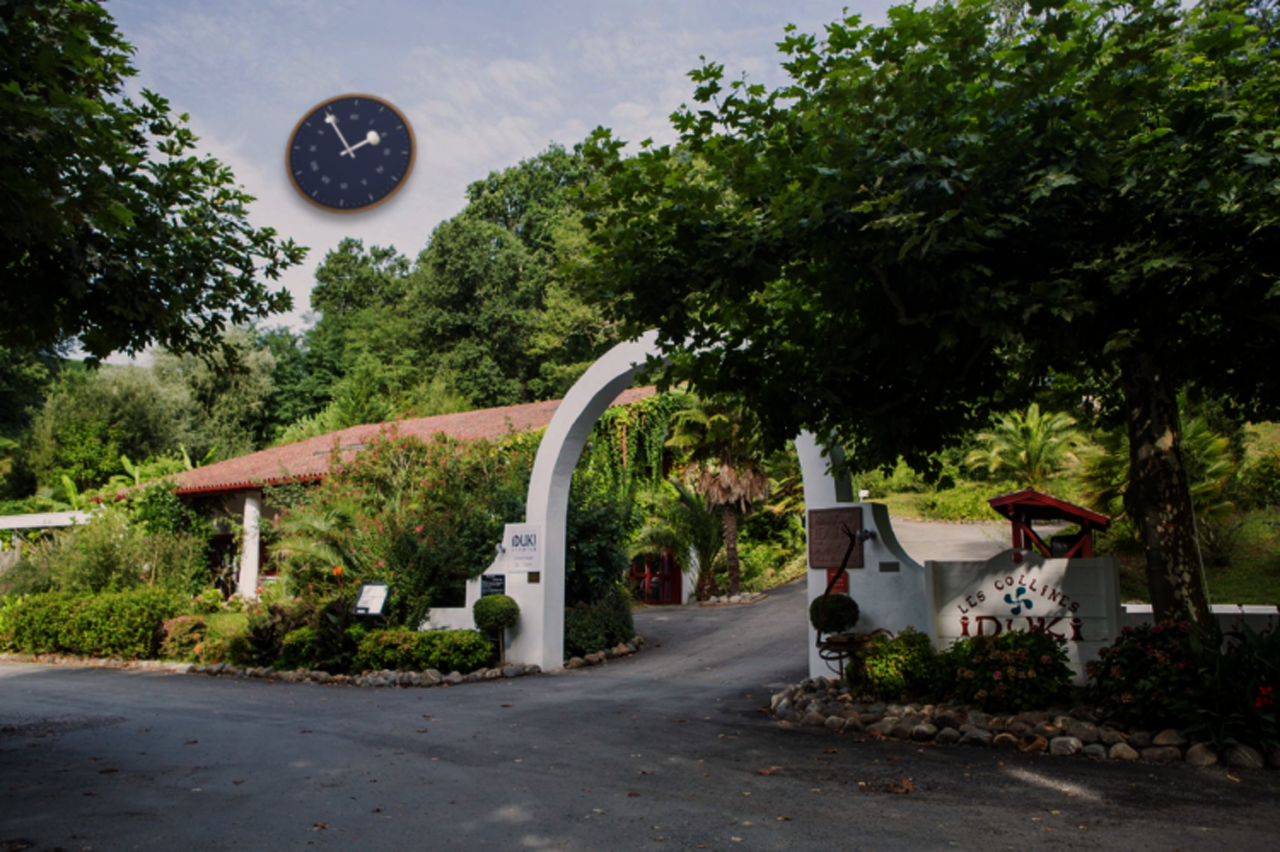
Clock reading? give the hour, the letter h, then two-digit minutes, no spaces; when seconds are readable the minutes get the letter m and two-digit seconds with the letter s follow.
1h54
